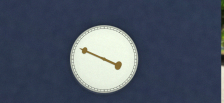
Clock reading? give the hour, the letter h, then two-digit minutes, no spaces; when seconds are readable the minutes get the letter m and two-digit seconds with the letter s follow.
3h49
